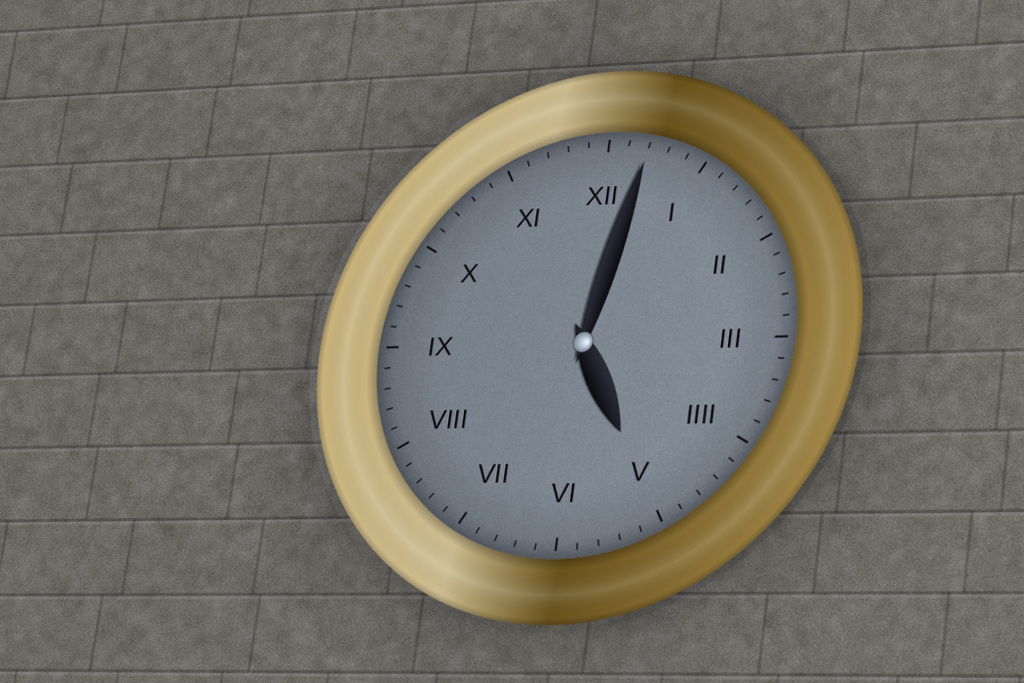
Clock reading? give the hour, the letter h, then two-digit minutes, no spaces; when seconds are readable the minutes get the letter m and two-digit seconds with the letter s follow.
5h02
